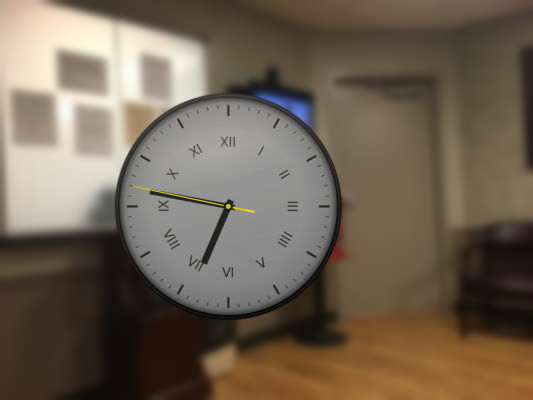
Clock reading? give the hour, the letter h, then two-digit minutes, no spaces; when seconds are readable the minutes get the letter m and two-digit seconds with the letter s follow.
6h46m47s
